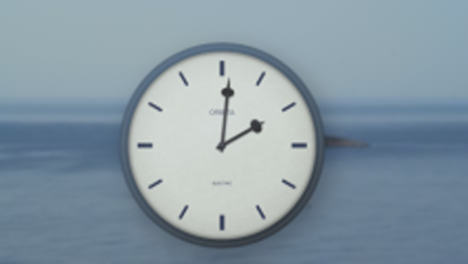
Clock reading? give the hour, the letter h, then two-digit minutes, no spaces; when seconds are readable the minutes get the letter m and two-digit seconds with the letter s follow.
2h01
